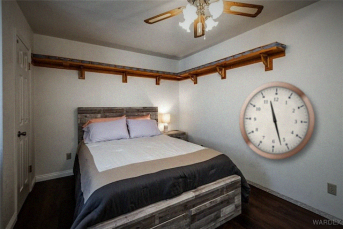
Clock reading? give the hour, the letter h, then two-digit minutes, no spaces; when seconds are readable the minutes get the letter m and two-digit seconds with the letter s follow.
11h27
